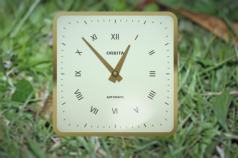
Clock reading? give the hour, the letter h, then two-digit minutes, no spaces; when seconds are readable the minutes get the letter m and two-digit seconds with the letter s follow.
12h53
